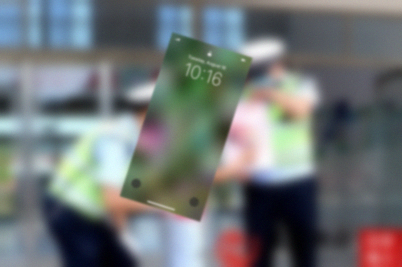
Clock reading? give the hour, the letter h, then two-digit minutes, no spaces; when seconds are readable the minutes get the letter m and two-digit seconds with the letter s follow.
10h16
